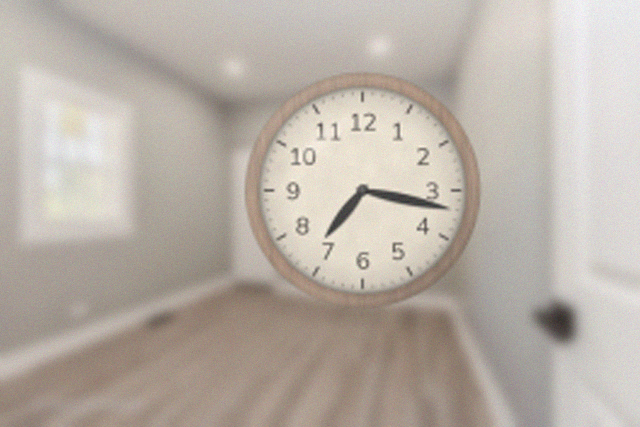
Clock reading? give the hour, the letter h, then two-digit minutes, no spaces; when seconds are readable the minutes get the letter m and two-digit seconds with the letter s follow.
7h17
